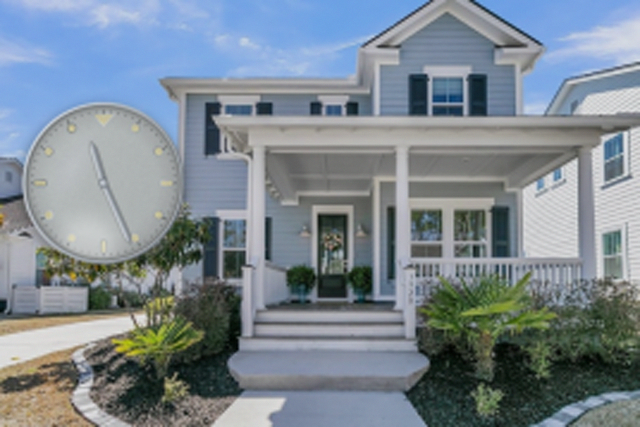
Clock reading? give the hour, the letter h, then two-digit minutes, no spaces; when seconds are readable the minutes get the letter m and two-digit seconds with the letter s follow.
11h26
